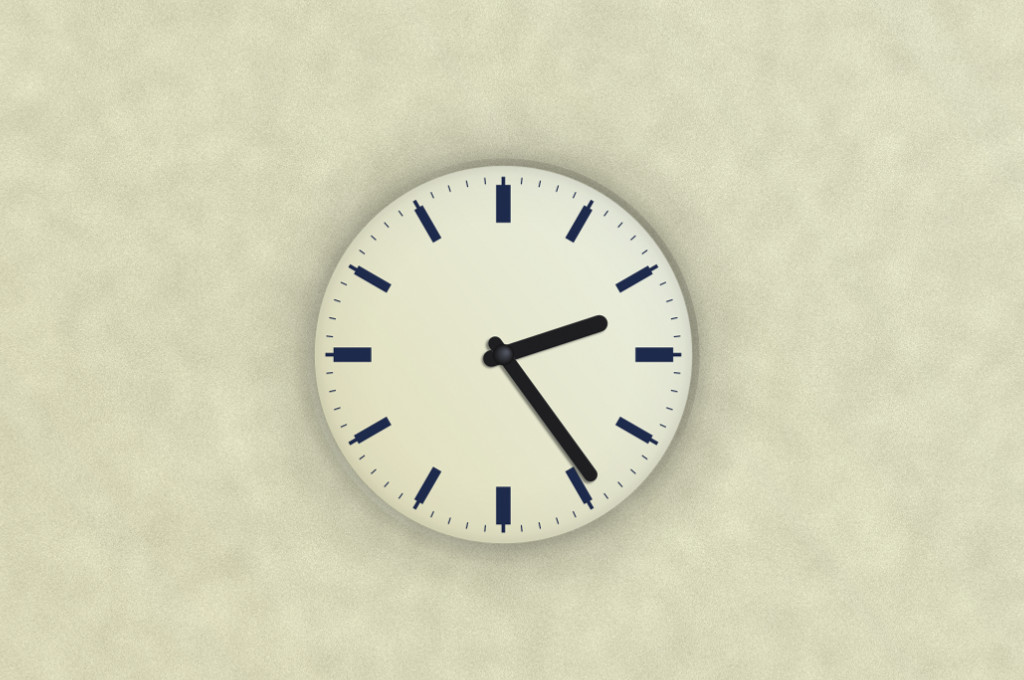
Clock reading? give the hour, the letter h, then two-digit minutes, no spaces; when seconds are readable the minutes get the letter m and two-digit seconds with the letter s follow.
2h24
